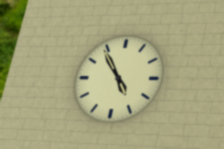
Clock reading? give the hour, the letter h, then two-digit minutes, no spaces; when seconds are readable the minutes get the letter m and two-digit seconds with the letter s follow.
4h54
